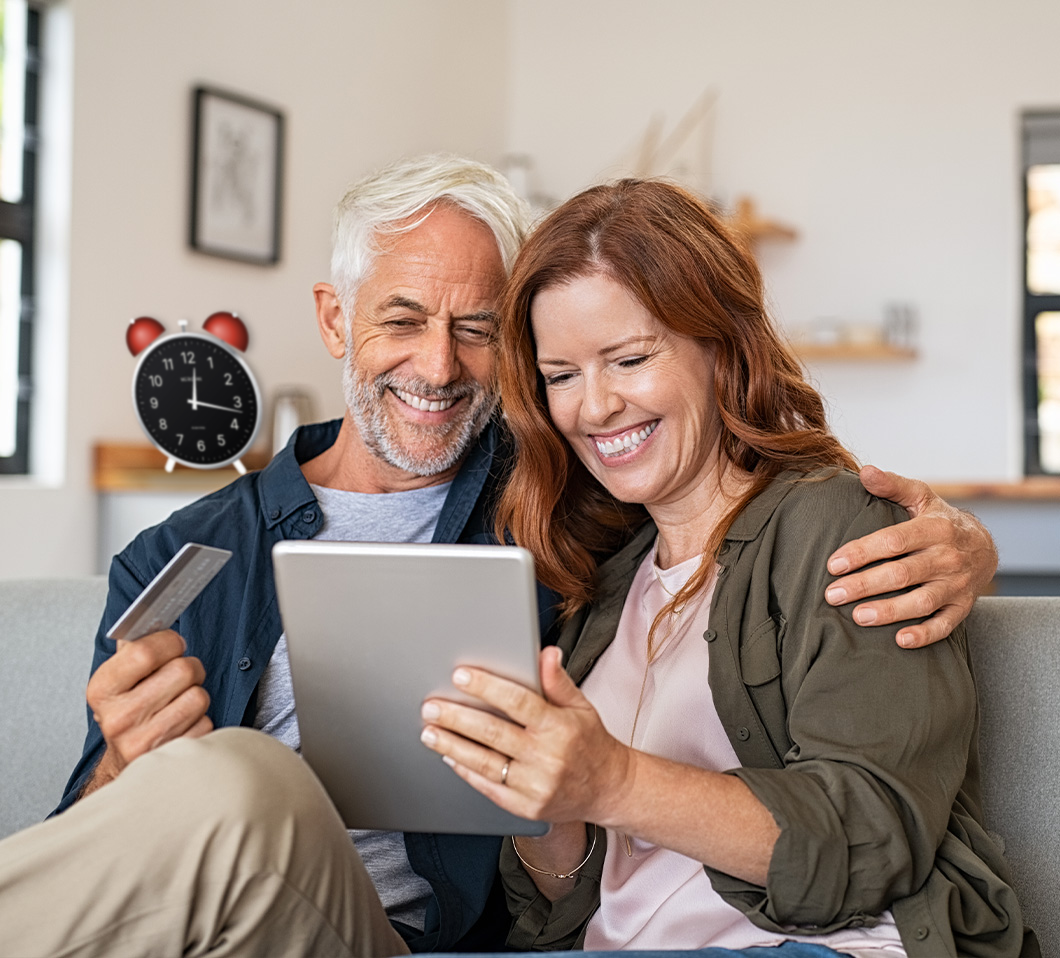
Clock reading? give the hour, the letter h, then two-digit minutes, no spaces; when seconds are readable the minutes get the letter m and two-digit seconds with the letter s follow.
12h17
